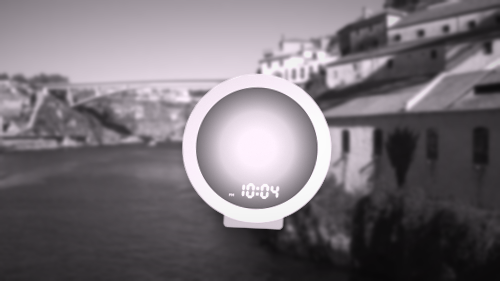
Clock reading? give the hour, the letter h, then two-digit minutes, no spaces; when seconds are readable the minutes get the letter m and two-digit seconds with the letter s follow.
10h04
